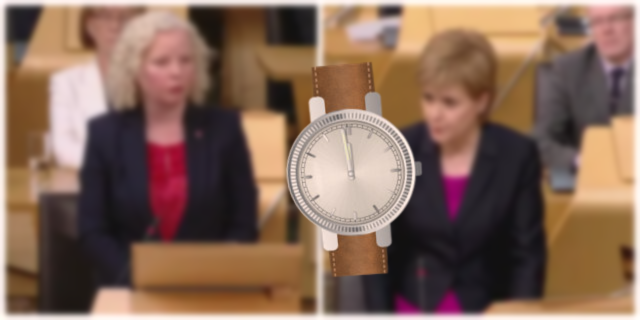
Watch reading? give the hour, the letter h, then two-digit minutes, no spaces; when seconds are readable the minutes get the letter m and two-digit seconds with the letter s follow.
11h59
